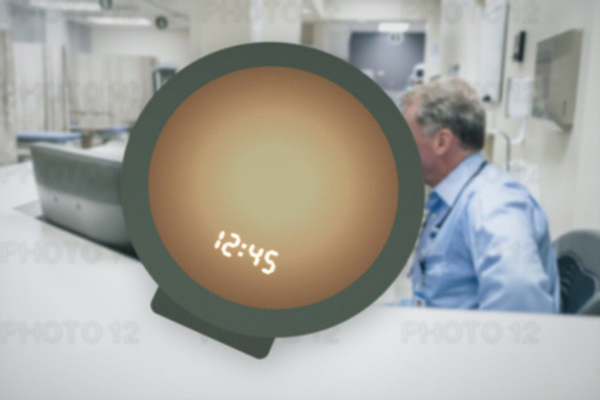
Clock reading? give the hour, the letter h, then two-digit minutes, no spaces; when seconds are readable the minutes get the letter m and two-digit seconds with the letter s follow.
12h45
